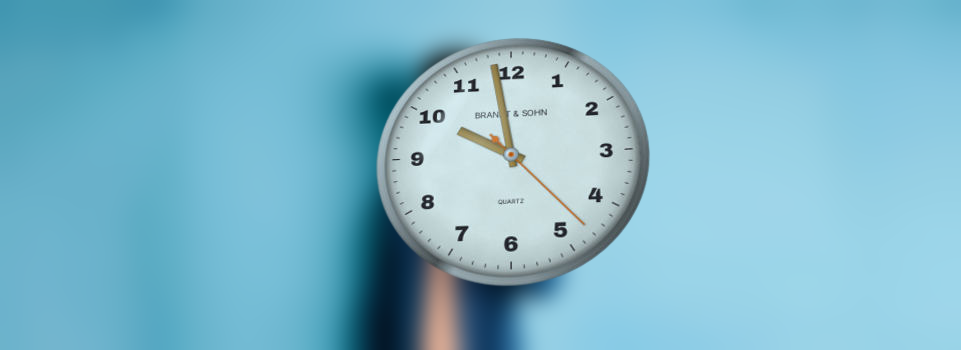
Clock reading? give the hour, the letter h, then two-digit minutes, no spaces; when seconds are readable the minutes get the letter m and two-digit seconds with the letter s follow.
9h58m23s
